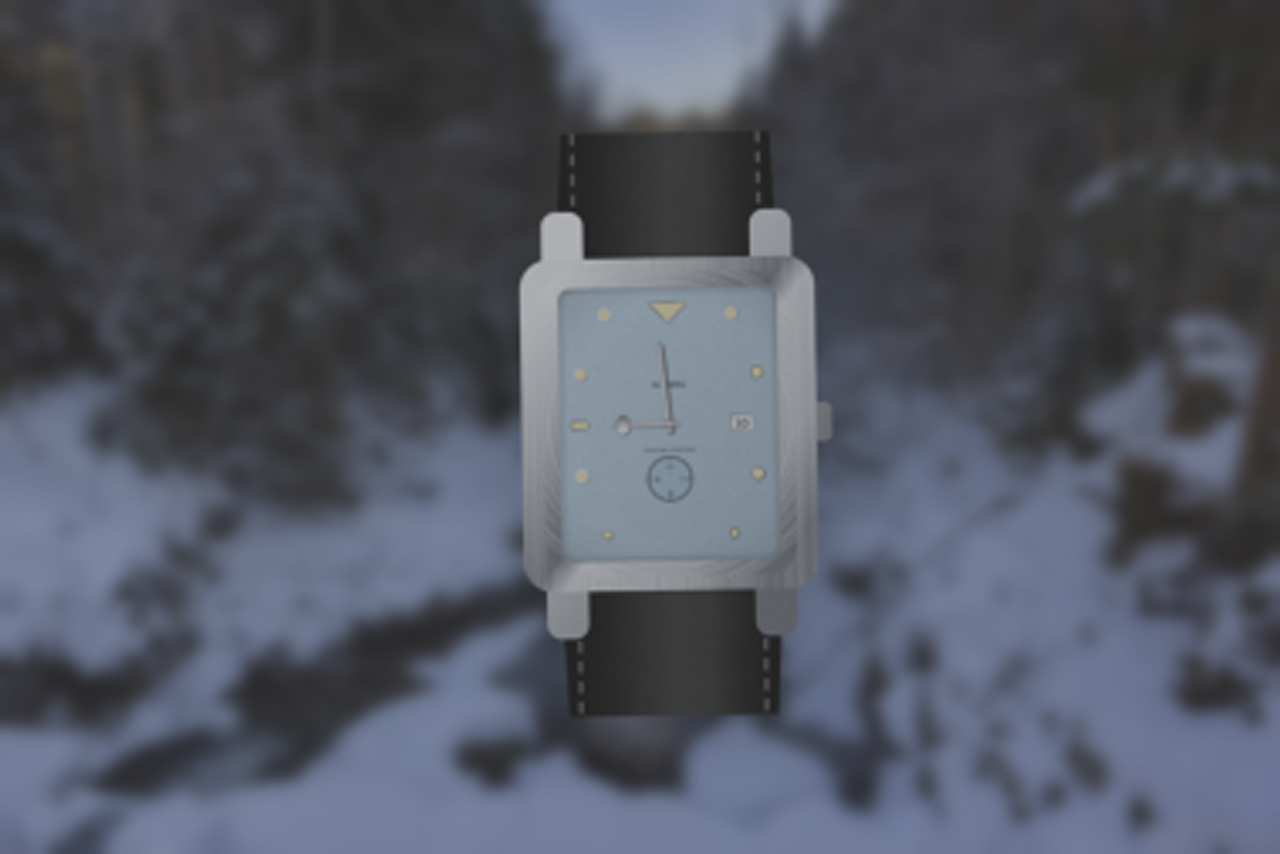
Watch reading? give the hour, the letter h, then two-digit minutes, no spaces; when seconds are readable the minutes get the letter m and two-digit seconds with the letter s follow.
8h59
